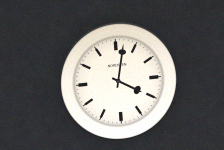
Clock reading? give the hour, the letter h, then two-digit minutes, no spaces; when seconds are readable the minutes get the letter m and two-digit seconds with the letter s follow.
4h02
